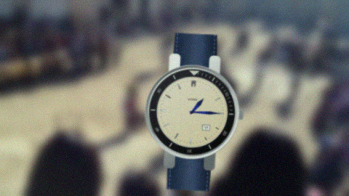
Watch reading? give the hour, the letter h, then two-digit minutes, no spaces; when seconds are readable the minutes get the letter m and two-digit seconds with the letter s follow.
1h15
